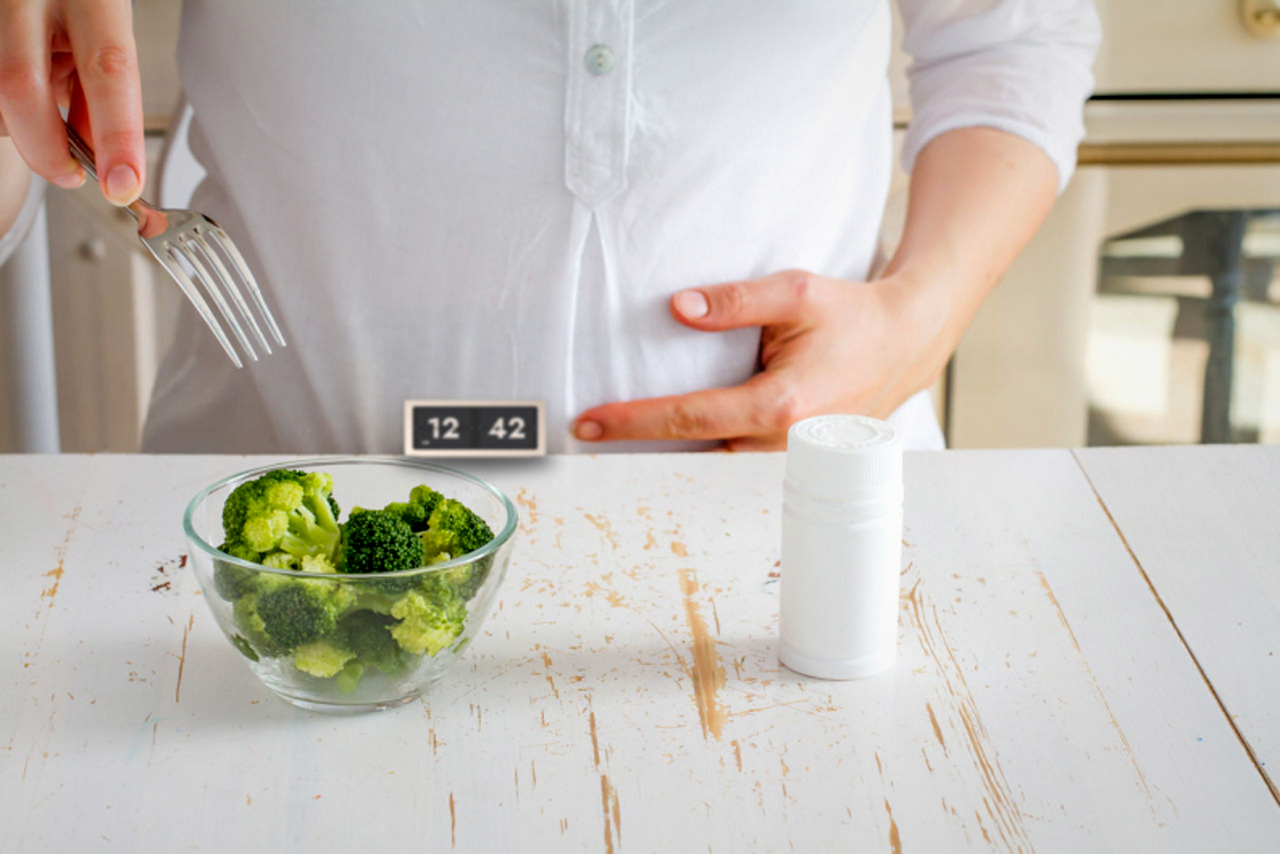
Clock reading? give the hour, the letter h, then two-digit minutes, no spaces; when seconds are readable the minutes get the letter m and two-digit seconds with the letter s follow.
12h42
